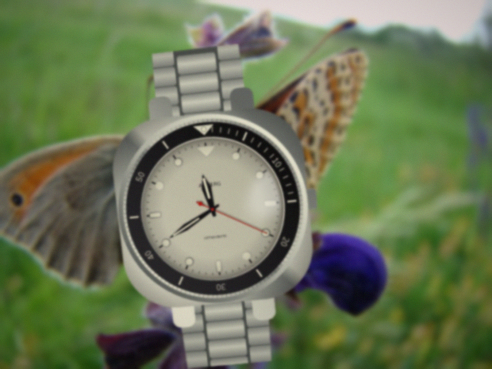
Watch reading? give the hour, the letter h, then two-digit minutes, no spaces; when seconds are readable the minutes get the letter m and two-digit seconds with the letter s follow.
11h40m20s
